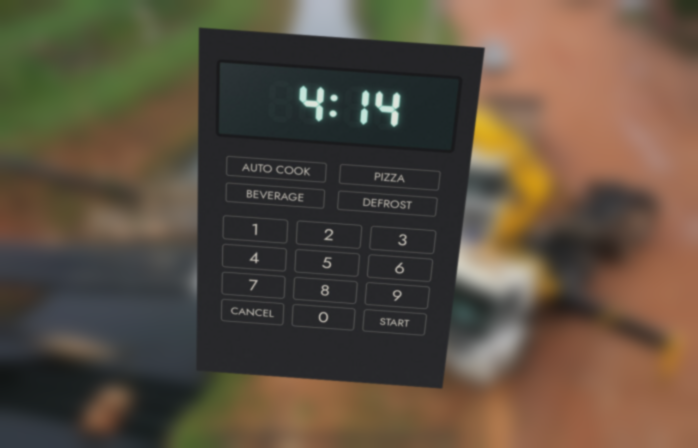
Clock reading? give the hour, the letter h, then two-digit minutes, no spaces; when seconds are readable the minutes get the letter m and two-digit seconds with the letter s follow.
4h14
